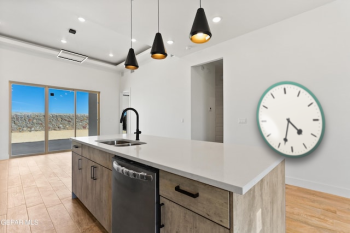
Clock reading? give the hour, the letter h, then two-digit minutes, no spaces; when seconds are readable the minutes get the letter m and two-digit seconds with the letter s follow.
4h33
